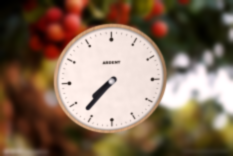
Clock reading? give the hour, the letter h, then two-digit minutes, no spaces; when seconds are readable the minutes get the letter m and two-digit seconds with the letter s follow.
7h37
